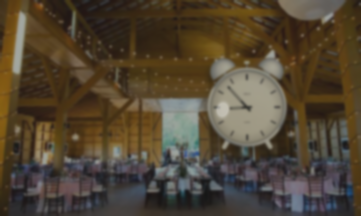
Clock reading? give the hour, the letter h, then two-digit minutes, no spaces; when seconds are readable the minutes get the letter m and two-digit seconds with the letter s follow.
8h53
